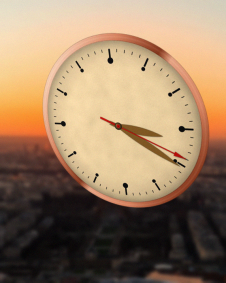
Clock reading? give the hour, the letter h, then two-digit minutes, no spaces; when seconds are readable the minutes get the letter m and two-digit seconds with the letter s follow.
3h20m19s
